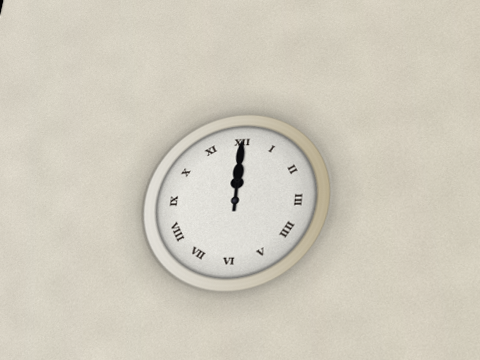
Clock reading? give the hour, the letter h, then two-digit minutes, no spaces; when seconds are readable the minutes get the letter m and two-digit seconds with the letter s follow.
12h00
